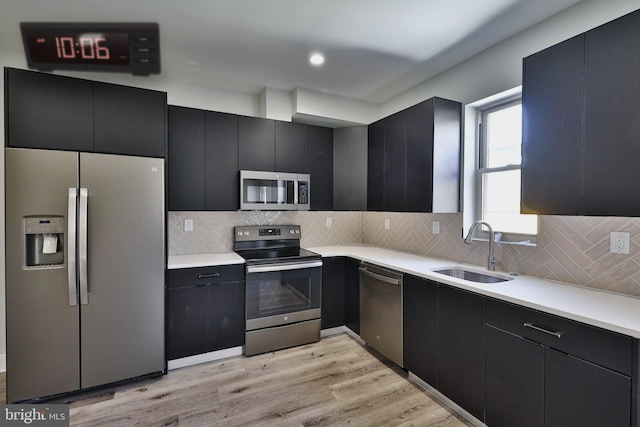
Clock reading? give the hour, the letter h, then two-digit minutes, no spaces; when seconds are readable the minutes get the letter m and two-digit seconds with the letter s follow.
10h06
